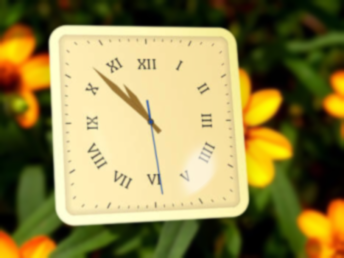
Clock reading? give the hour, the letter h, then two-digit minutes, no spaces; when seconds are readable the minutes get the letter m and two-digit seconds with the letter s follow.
10h52m29s
